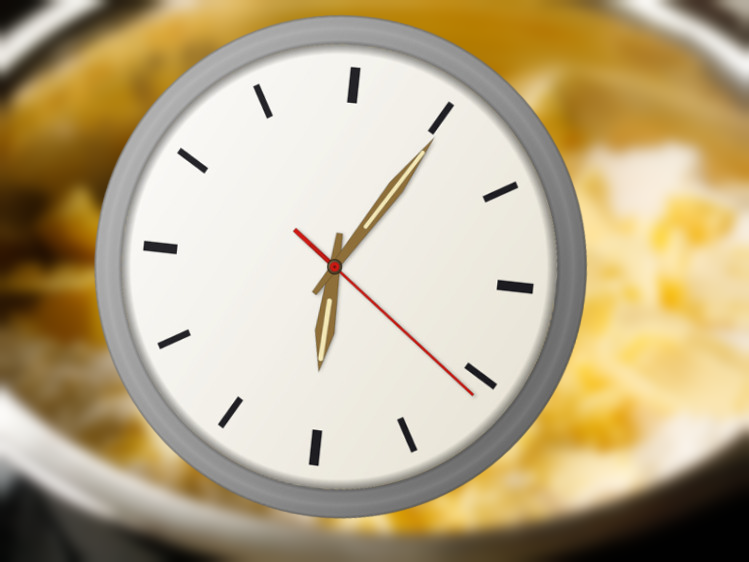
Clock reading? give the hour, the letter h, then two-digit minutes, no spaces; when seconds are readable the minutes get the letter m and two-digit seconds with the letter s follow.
6h05m21s
